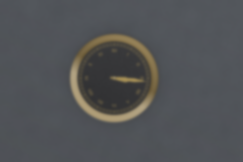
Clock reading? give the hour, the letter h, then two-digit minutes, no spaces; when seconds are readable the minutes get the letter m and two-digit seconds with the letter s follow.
3h16
